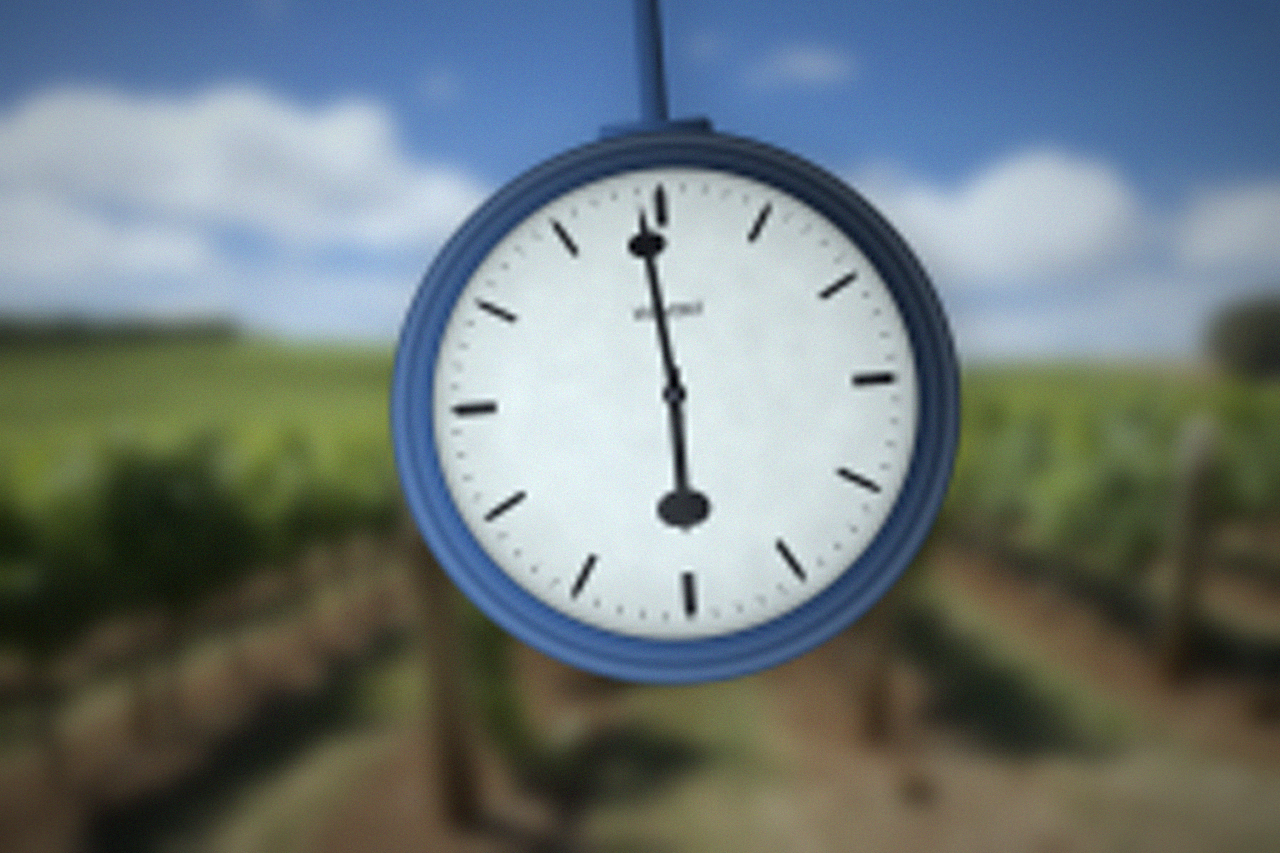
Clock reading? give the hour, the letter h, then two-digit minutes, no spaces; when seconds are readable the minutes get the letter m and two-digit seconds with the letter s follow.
5h59
